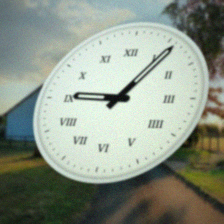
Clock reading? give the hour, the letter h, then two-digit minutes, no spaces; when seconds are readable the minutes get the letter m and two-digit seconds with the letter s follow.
9h06
